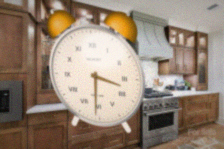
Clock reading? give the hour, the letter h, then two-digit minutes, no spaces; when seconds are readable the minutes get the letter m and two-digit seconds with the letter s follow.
3h31
